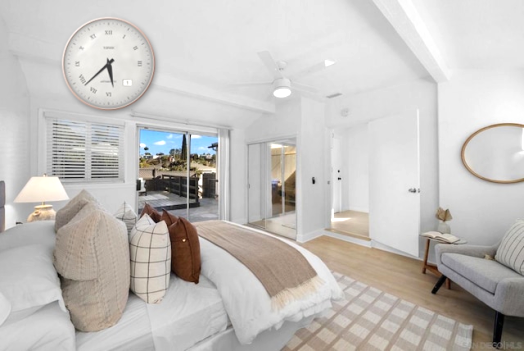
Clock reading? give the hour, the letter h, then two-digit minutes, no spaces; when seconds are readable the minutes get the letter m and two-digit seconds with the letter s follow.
5h38
